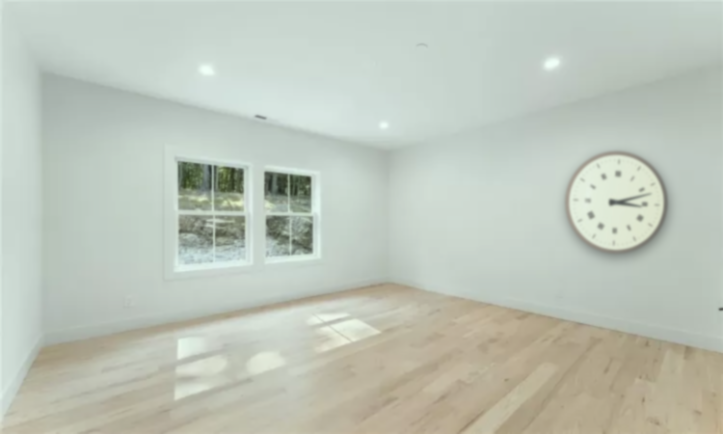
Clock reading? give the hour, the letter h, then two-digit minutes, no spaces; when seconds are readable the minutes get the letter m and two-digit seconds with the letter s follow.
3h12
